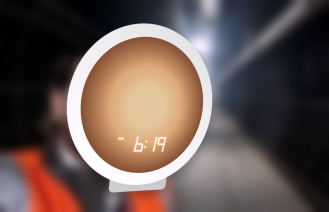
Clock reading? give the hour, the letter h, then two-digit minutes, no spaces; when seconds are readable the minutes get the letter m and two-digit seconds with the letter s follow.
6h19
